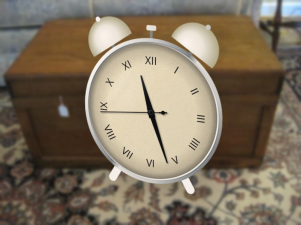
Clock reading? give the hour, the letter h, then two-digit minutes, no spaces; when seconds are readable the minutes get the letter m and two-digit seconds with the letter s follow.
11h26m44s
